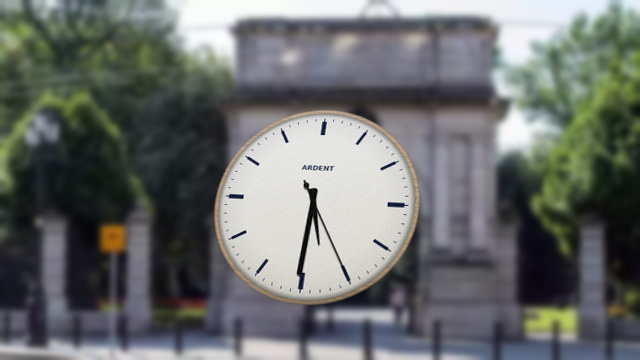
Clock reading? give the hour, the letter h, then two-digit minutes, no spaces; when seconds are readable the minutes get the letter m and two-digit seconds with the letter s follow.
5h30m25s
